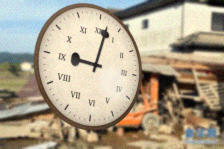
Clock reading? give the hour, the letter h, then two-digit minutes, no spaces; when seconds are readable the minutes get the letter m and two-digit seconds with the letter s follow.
9h02
